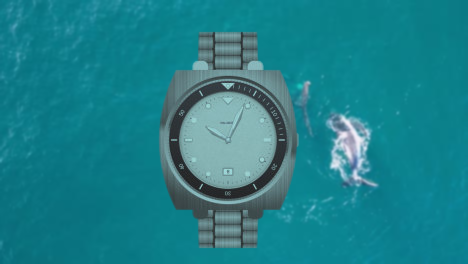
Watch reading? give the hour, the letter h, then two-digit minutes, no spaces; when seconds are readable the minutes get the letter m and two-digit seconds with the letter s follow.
10h04
